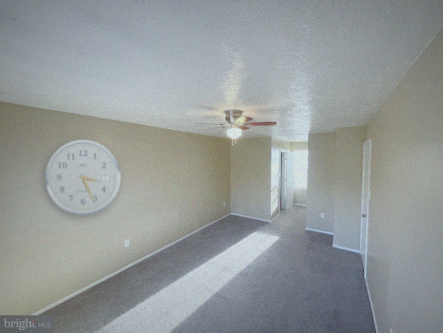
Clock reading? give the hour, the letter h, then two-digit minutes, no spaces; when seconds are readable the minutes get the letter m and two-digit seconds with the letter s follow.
3h26
